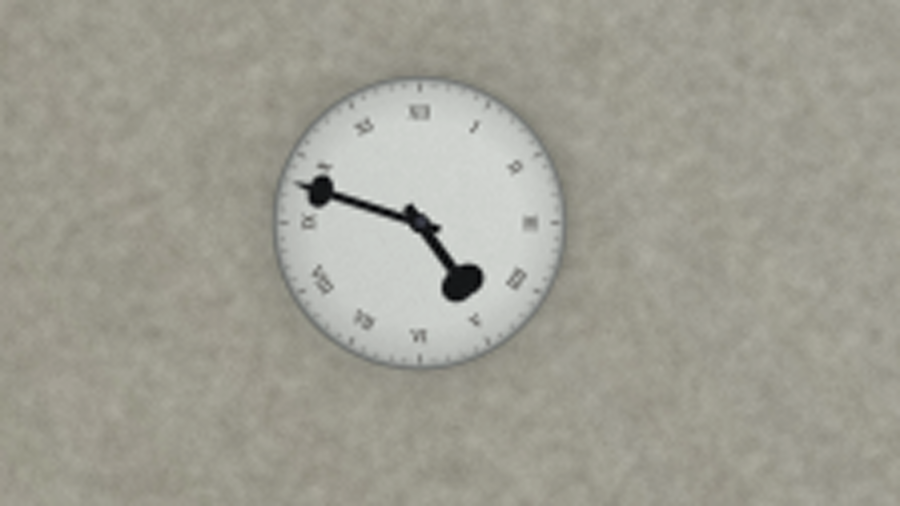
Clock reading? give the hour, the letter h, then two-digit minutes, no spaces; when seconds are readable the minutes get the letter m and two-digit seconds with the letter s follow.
4h48
